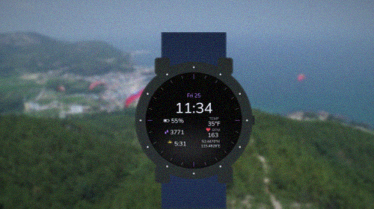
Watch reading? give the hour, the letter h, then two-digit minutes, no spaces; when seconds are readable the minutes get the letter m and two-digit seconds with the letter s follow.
11h34
